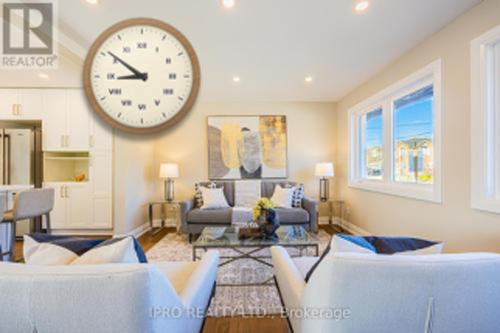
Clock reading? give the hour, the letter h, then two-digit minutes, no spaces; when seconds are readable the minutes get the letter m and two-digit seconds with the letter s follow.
8h51
